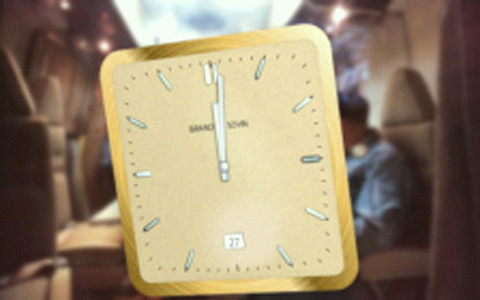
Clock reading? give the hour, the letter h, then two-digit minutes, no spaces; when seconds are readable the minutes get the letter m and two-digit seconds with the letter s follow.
12h01
